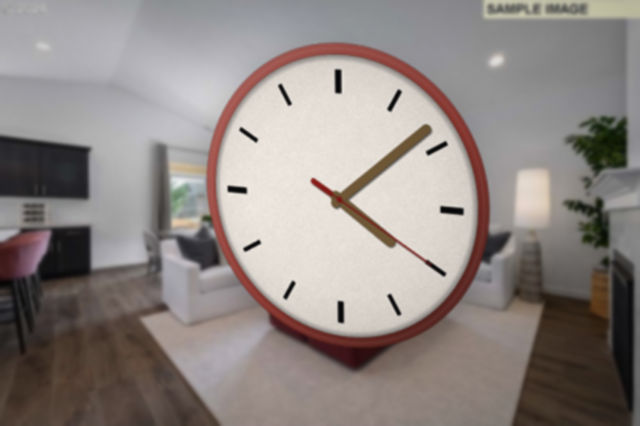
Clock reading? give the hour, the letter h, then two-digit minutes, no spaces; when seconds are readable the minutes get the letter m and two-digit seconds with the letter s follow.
4h08m20s
